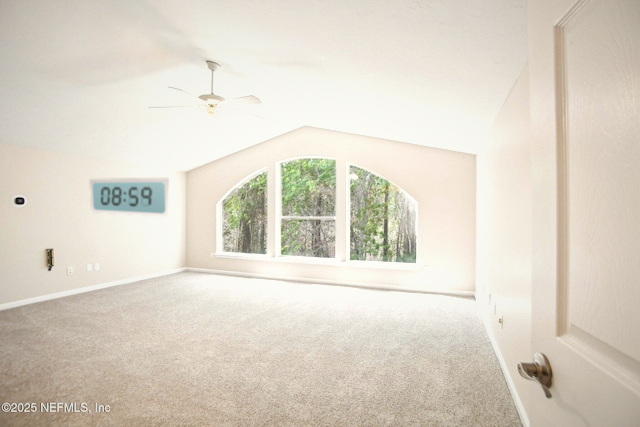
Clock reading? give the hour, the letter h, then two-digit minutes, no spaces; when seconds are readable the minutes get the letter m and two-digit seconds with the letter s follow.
8h59
